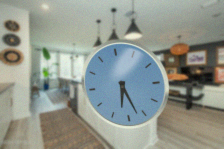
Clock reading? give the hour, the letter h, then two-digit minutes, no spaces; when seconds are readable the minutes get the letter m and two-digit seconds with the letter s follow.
6h27
